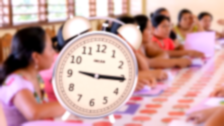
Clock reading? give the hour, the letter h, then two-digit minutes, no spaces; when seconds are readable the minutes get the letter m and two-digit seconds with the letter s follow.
9h15
